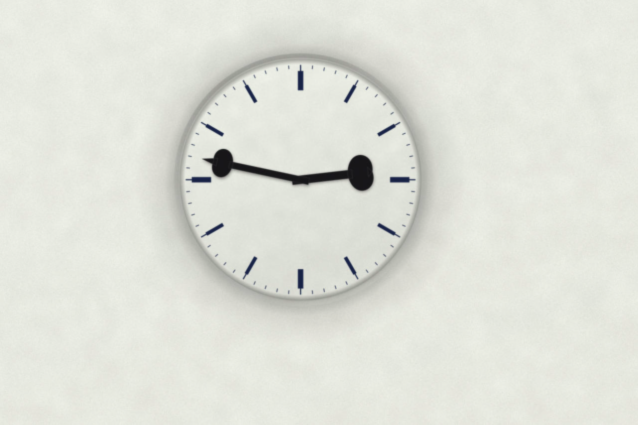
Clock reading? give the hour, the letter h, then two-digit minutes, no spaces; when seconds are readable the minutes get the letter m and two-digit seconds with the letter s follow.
2h47
